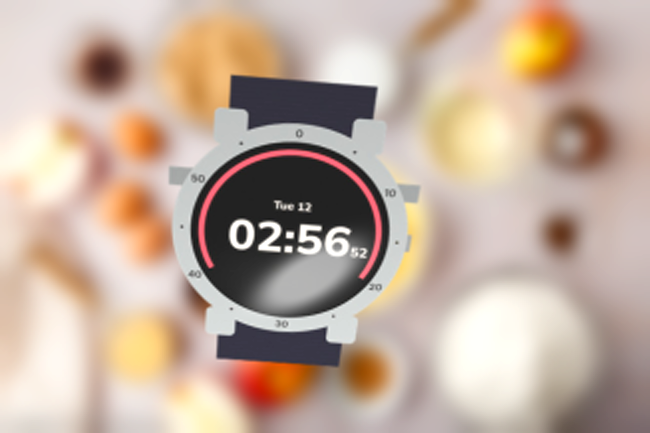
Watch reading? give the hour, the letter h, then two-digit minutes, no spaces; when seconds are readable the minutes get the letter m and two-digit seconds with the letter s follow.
2h56m52s
